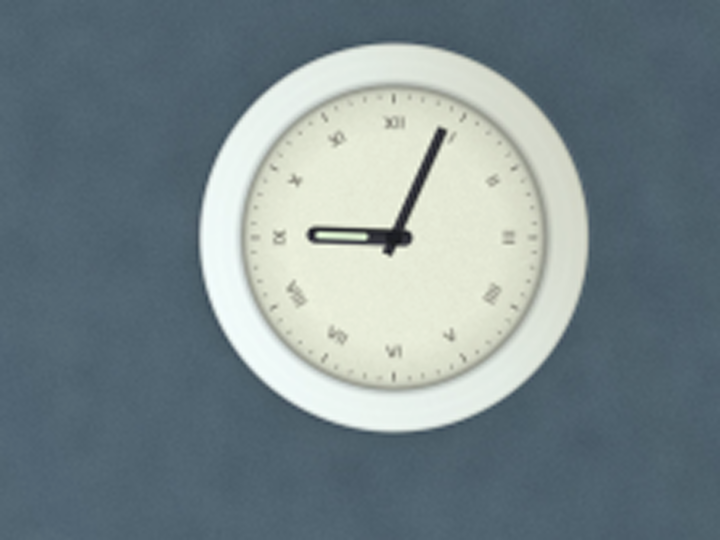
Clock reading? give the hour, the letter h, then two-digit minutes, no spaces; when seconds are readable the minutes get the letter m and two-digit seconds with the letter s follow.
9h04
